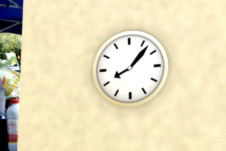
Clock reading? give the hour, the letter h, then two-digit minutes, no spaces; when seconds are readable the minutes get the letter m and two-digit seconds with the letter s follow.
8h07
